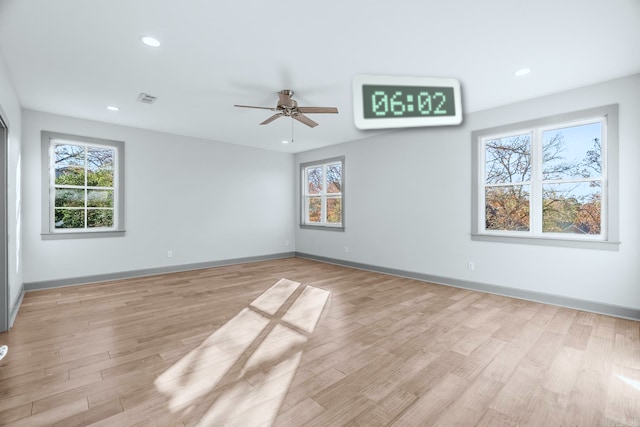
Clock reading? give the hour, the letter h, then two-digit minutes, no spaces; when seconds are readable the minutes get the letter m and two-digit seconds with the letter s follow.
6h02
